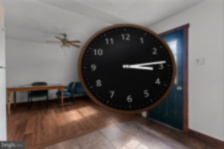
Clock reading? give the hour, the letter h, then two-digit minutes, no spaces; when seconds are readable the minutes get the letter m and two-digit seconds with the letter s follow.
3h14
